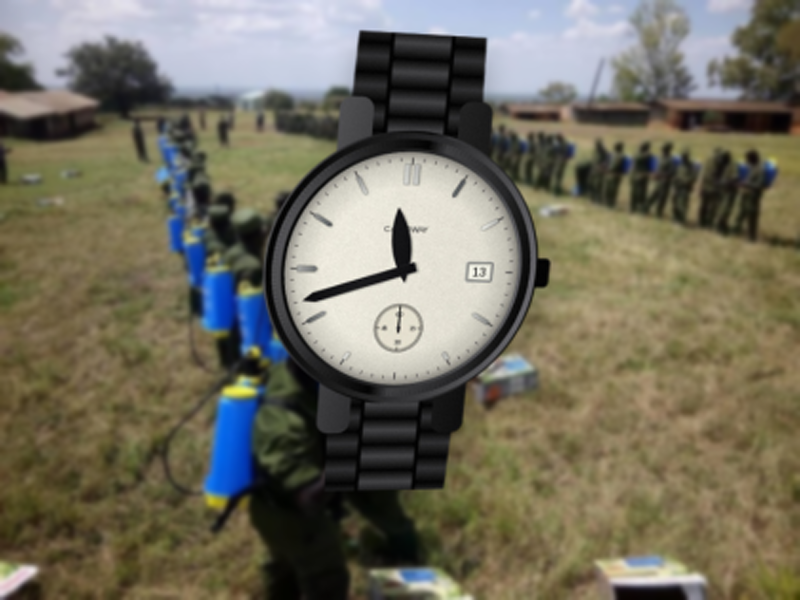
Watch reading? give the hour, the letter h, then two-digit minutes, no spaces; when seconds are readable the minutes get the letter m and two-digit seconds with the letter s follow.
11h42
